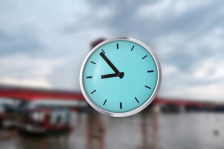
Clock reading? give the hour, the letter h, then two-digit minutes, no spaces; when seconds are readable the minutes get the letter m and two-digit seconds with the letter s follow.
8h54
